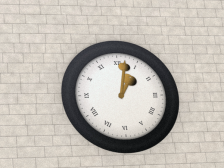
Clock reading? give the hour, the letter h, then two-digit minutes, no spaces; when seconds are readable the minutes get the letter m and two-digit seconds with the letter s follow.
1h02
